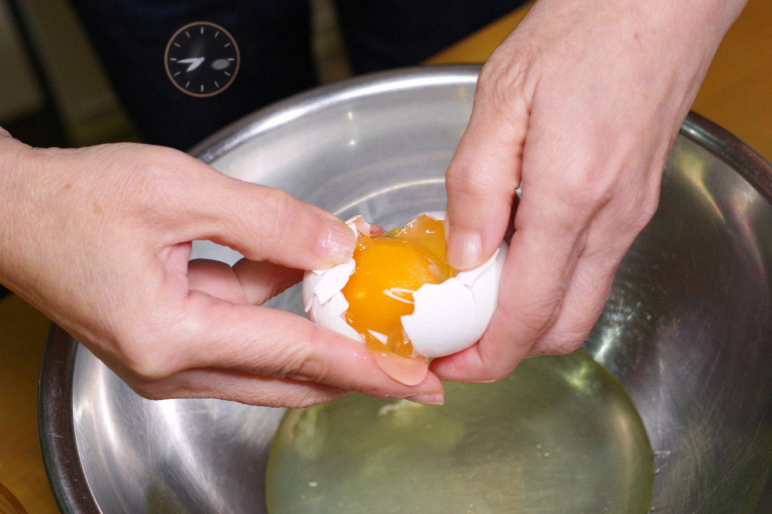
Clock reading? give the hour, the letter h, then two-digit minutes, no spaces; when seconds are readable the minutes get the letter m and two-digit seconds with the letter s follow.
7h44
